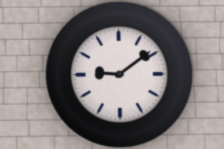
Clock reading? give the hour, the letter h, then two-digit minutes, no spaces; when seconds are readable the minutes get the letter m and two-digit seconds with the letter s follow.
9h09
